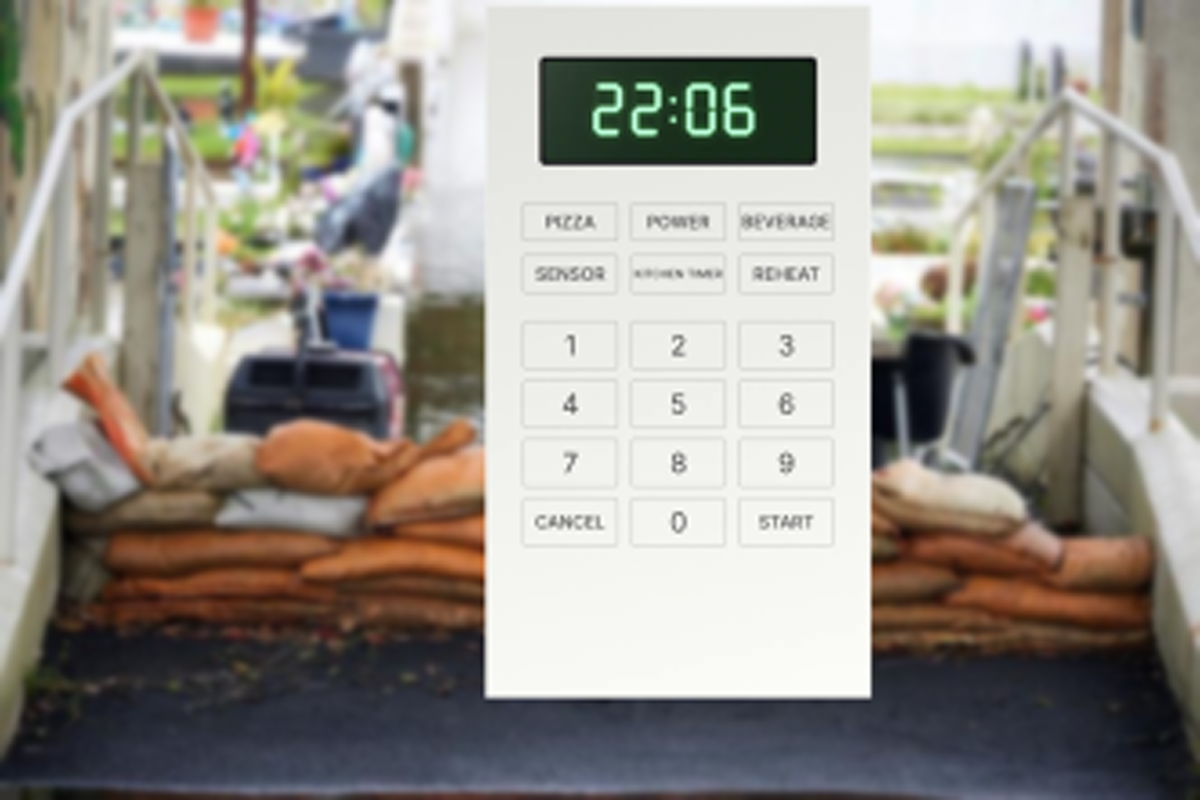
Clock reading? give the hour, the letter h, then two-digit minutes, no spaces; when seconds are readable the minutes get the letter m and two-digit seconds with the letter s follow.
22h06
